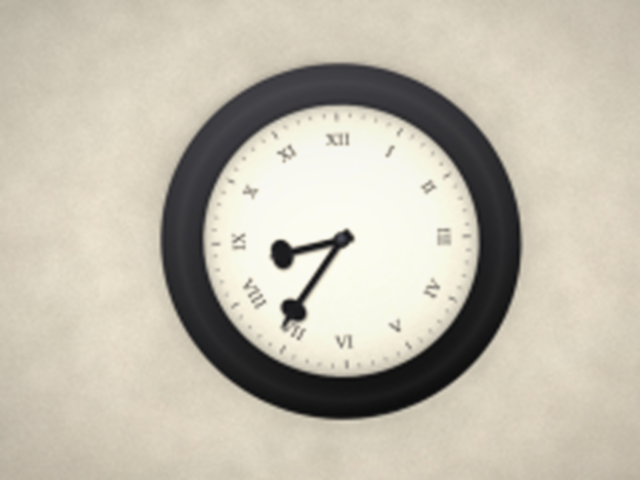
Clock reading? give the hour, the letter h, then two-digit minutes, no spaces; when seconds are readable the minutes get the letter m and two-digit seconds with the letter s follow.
8h36
